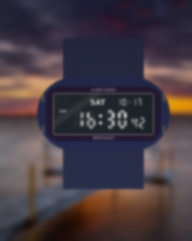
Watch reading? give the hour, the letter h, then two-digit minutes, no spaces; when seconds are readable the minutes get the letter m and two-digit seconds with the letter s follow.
16h30m42s
